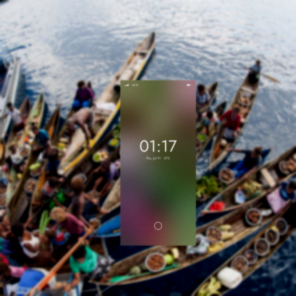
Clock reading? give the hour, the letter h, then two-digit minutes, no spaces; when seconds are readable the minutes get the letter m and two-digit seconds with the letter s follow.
1h17
